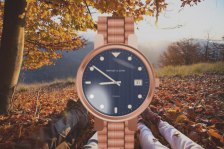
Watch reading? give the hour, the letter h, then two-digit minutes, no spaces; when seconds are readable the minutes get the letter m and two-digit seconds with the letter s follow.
8h51
